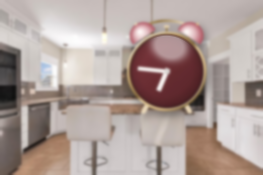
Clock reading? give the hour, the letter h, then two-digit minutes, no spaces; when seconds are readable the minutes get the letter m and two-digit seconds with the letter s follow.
6h46
